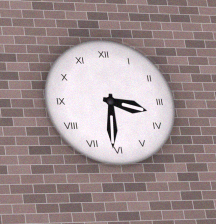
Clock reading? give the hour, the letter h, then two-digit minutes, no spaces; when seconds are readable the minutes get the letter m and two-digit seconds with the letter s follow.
3h31
